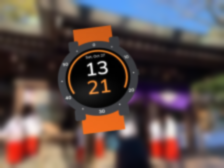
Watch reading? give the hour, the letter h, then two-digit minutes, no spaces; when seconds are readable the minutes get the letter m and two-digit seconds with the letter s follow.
13h21
